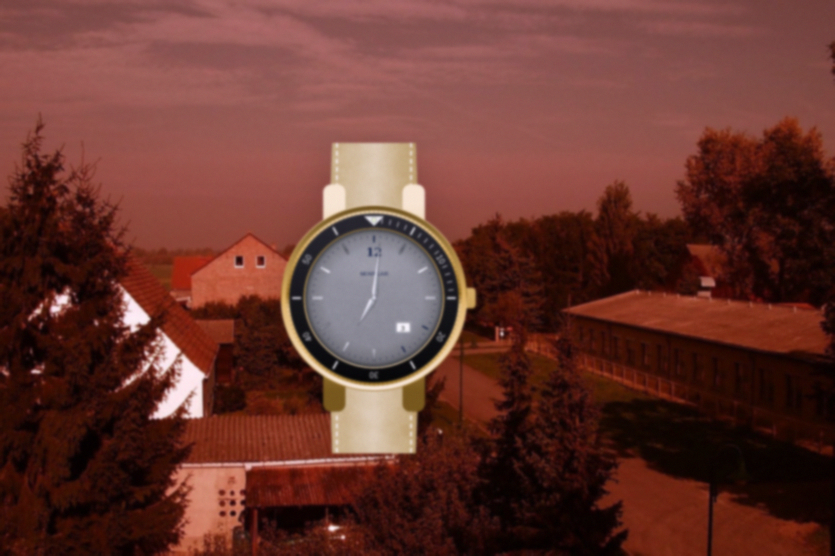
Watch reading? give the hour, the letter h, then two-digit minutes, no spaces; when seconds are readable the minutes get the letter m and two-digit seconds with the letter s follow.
7h01
